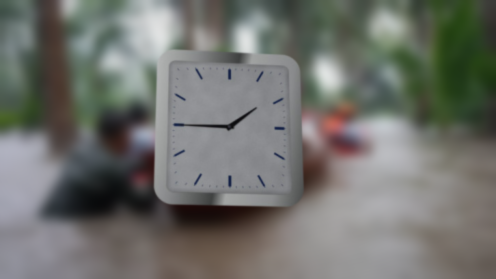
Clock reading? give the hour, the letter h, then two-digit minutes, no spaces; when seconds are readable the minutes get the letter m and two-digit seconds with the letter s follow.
1h45
